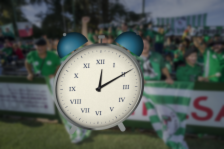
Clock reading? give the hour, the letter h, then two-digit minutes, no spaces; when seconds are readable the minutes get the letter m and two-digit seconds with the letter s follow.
12h10
